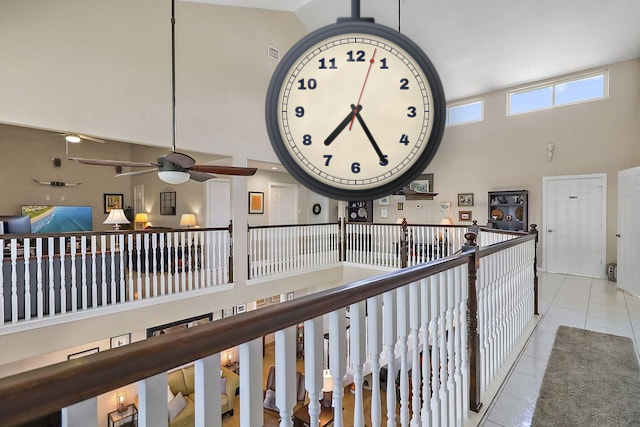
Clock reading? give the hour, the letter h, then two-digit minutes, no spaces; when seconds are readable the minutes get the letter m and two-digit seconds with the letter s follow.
7h25m03s
